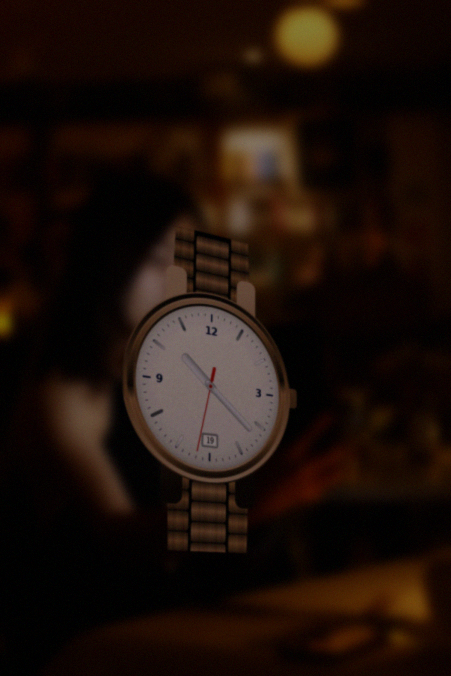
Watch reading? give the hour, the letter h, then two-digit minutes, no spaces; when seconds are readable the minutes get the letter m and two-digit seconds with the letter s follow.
10h21m32s
